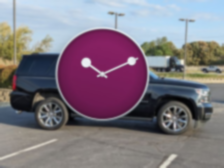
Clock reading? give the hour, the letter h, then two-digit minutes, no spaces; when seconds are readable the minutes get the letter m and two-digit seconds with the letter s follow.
10h11
